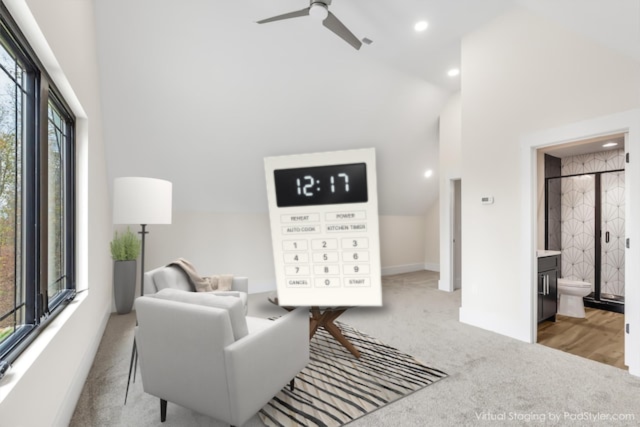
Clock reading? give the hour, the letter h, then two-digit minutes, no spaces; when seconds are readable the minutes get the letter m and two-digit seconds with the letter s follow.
12h17
